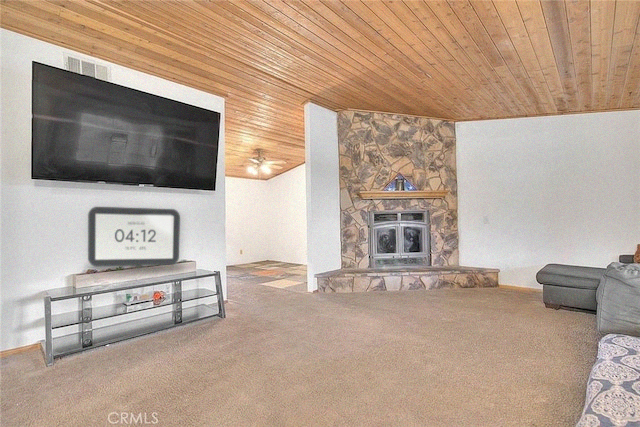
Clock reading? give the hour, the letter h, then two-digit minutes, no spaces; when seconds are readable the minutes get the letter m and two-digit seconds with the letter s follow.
4h12
